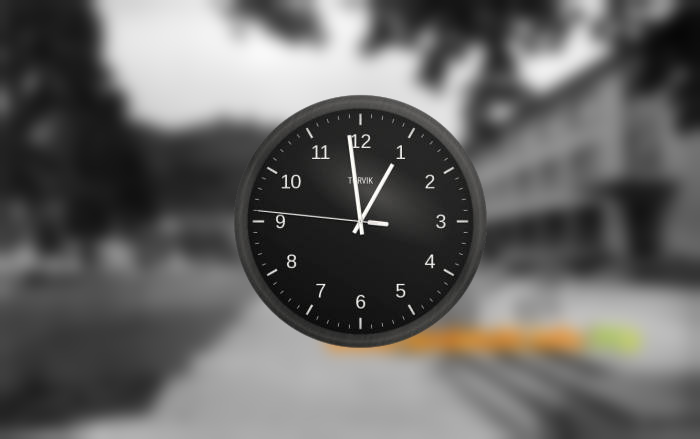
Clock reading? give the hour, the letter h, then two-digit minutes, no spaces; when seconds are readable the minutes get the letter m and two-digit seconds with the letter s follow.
12h58m46s
